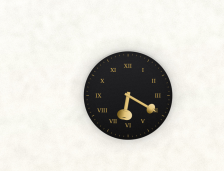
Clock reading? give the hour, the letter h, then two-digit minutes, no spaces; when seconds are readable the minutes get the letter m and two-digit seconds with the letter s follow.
6h20
